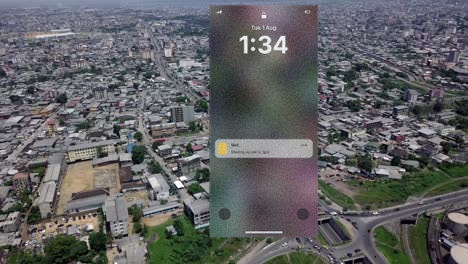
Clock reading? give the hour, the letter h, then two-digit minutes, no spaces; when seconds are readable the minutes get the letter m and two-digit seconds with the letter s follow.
1h34
